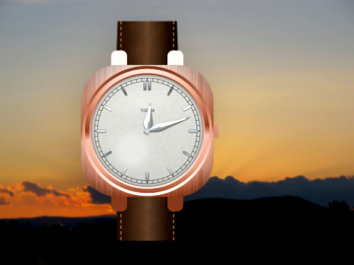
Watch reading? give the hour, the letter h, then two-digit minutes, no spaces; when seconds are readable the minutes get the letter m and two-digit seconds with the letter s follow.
12h12
